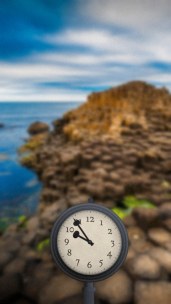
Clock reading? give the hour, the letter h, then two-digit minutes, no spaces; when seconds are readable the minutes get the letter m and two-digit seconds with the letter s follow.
9h54
